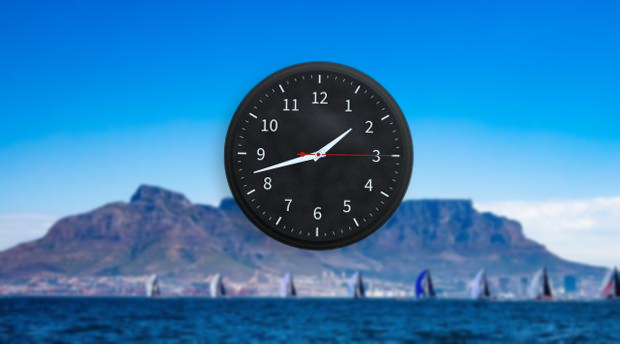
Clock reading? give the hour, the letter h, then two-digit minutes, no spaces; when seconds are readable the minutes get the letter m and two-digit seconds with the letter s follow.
1h42m15s
